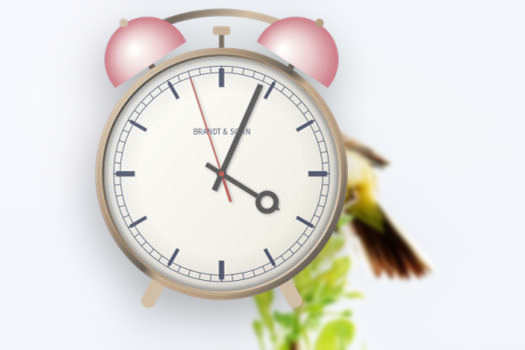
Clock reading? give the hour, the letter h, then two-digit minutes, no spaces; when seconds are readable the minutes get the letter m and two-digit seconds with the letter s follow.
4h03m57s
